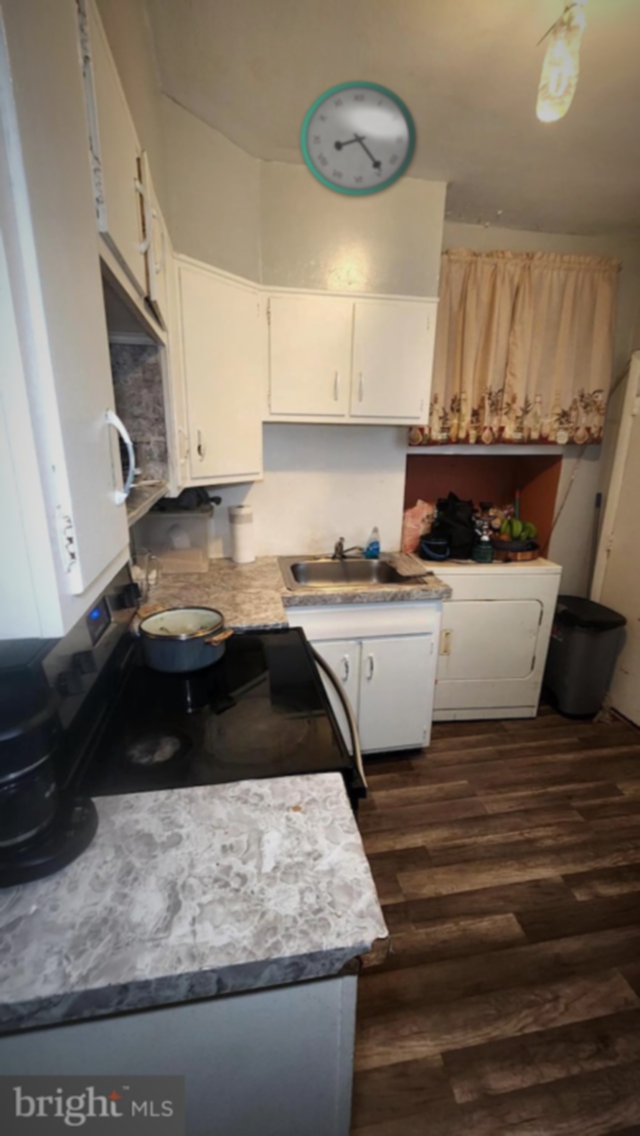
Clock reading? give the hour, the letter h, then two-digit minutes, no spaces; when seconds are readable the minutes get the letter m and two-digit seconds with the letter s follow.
8h24
